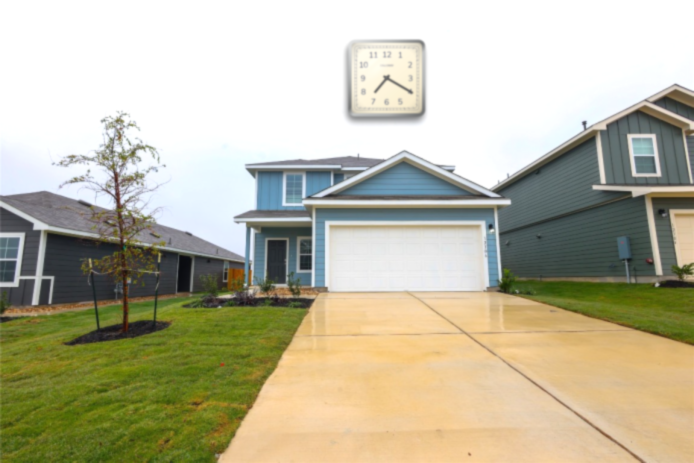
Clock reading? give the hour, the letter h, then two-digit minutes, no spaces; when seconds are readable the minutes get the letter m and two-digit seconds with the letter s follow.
7h20
